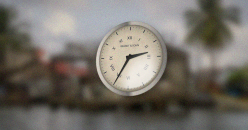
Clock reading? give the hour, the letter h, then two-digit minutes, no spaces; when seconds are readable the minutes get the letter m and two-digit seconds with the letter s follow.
2h35
